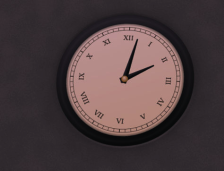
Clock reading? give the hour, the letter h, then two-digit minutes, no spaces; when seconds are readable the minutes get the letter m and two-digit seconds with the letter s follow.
2h02
